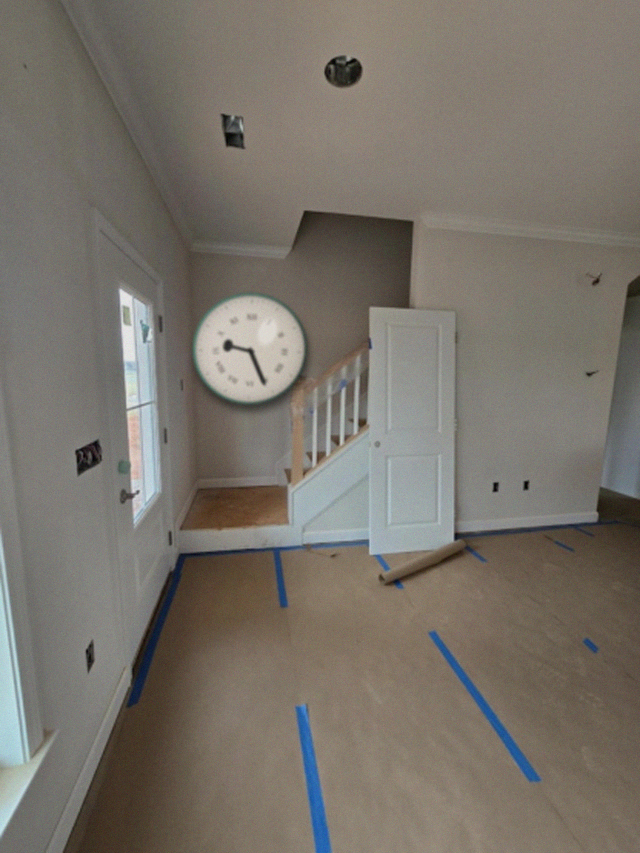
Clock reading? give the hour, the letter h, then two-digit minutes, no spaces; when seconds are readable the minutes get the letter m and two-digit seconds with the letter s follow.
9h26
